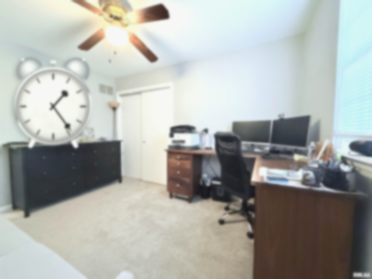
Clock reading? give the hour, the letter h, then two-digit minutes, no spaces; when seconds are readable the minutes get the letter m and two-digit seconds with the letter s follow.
1h24
